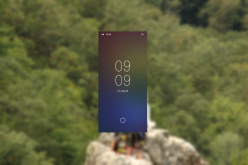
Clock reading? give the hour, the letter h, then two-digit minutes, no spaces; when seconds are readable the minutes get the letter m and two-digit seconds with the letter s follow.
9h09
